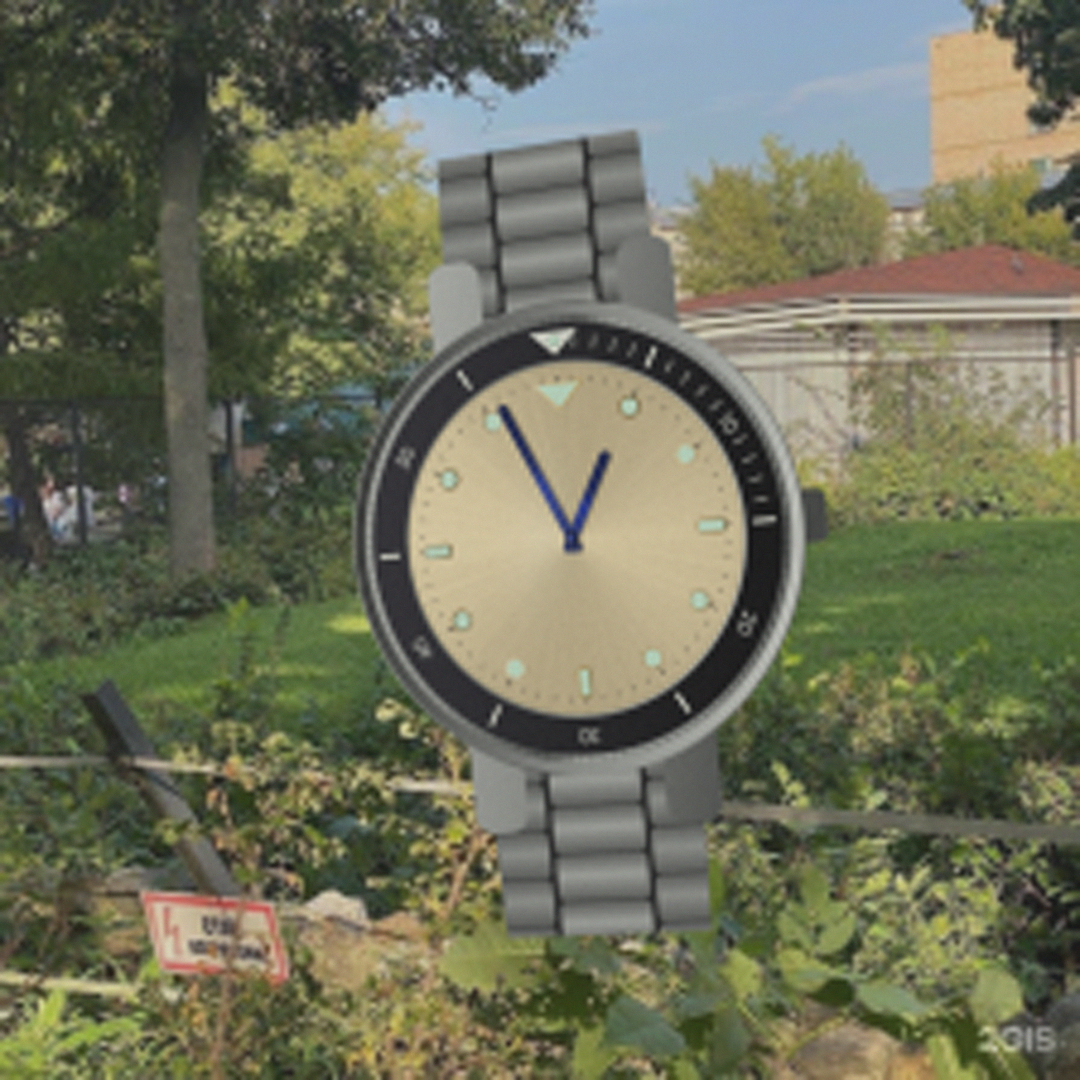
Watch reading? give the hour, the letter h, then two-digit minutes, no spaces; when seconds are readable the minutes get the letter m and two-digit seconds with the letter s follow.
12h56
